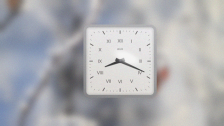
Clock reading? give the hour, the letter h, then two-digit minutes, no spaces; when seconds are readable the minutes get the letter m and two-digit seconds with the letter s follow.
8h19
